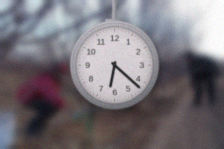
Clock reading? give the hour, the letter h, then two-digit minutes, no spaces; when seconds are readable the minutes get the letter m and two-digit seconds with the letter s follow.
6h22
